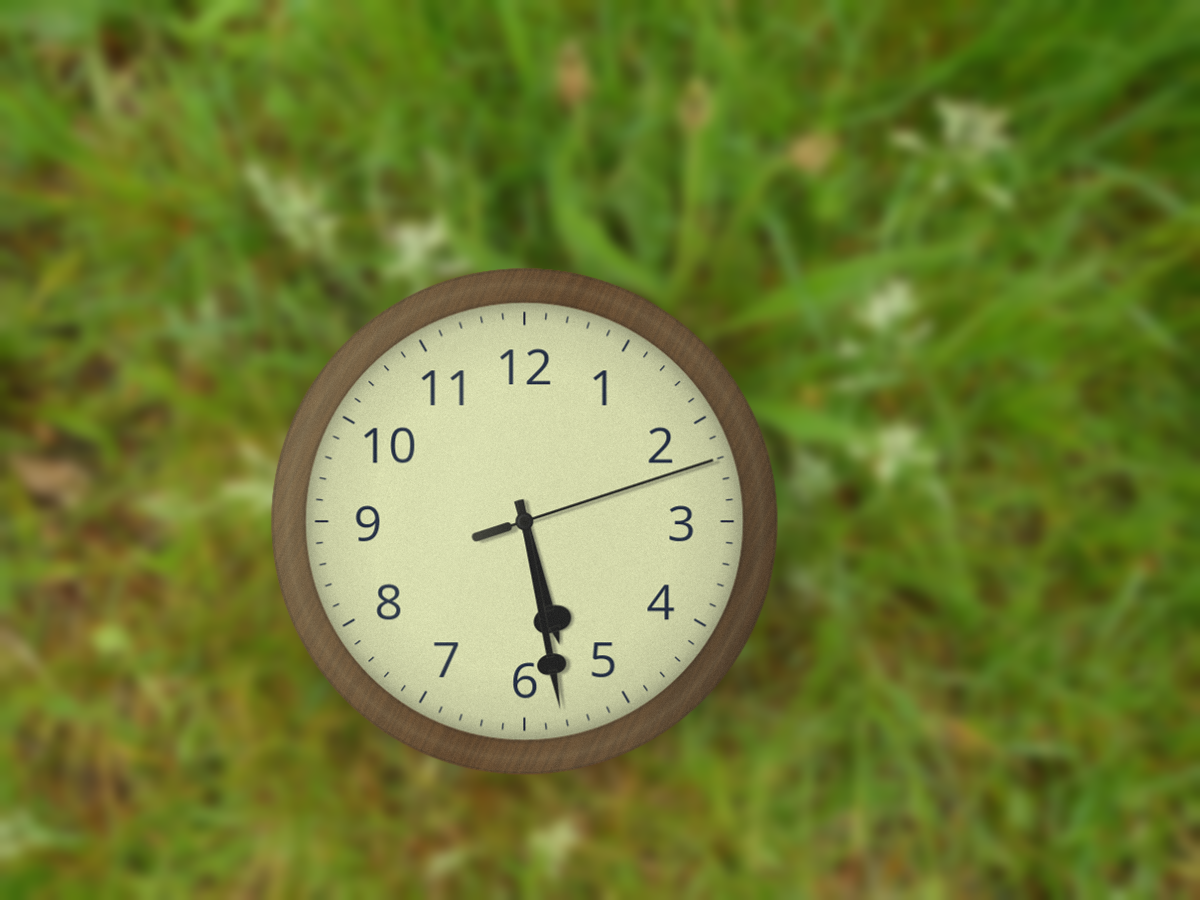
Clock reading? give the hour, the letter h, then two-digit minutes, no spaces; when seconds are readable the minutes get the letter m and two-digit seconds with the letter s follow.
5h28m12s
